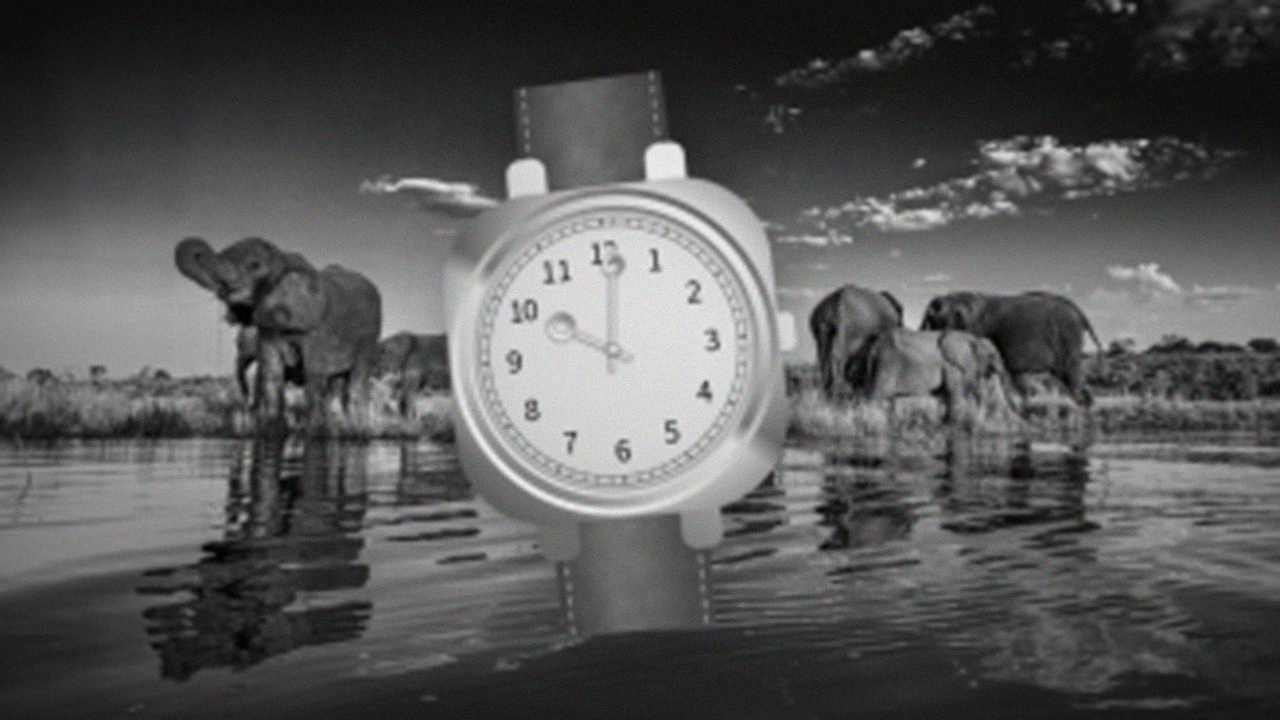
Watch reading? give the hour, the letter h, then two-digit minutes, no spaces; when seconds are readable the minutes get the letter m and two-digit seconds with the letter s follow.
10h01
